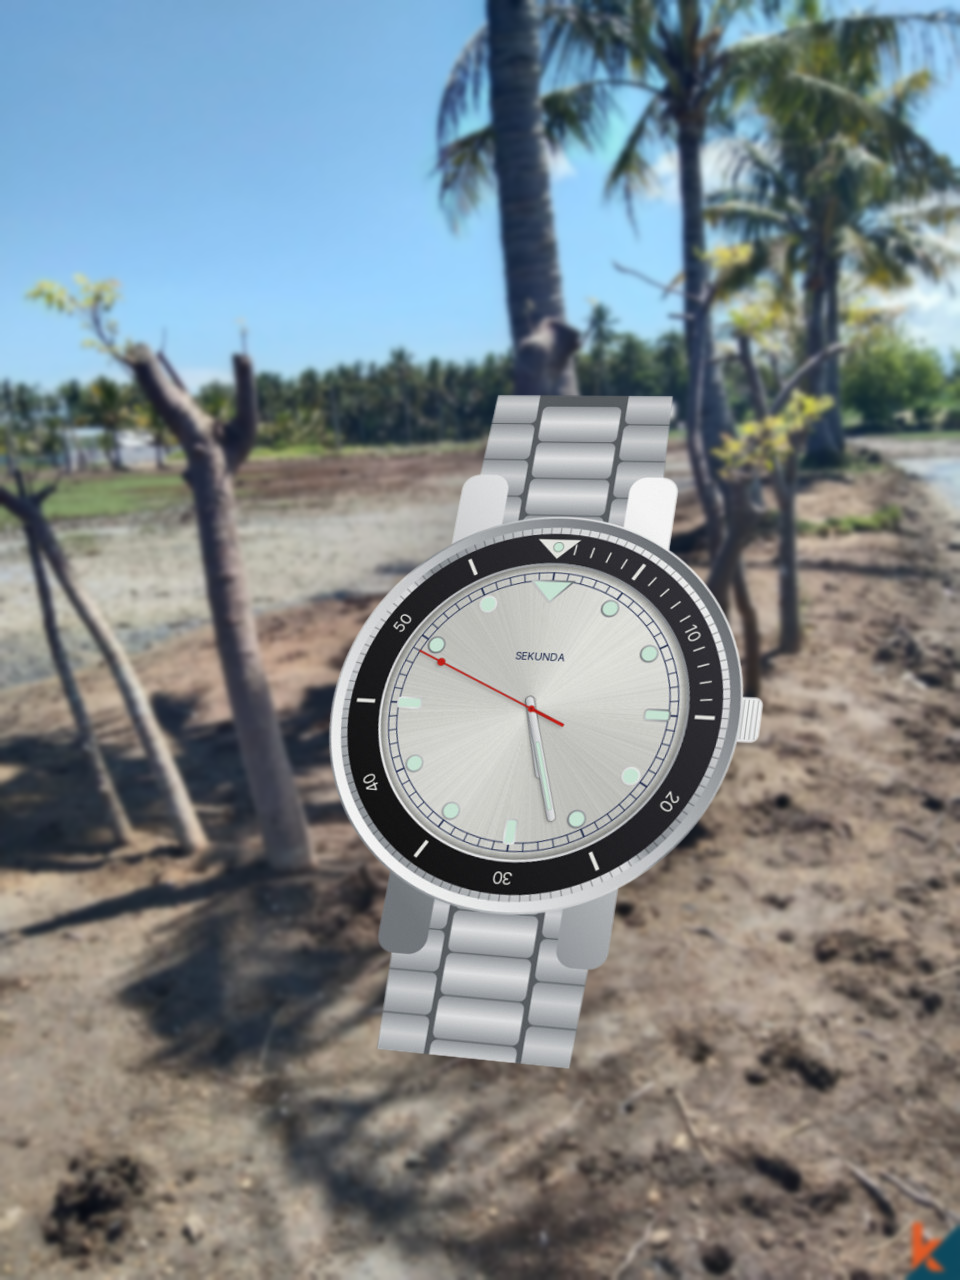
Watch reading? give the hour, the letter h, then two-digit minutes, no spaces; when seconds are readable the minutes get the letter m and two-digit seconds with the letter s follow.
5h26m49s
